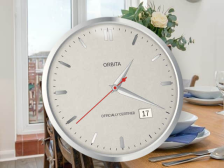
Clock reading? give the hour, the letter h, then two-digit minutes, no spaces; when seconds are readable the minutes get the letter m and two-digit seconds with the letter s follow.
1h19m39s
